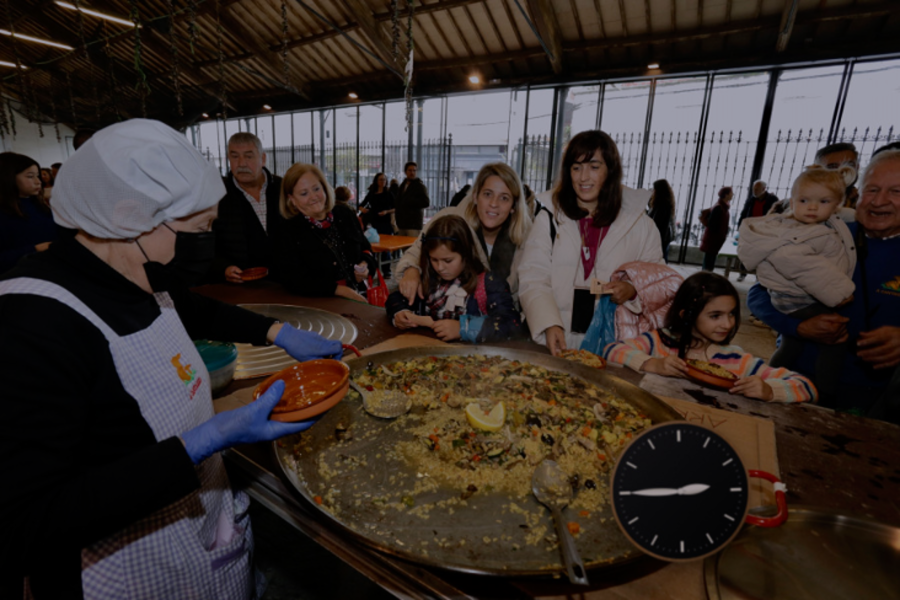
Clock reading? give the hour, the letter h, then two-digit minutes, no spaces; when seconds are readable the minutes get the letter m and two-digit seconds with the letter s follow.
2h45
